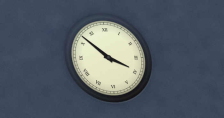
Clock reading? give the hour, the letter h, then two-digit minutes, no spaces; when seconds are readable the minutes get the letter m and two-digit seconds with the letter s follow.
3h52
